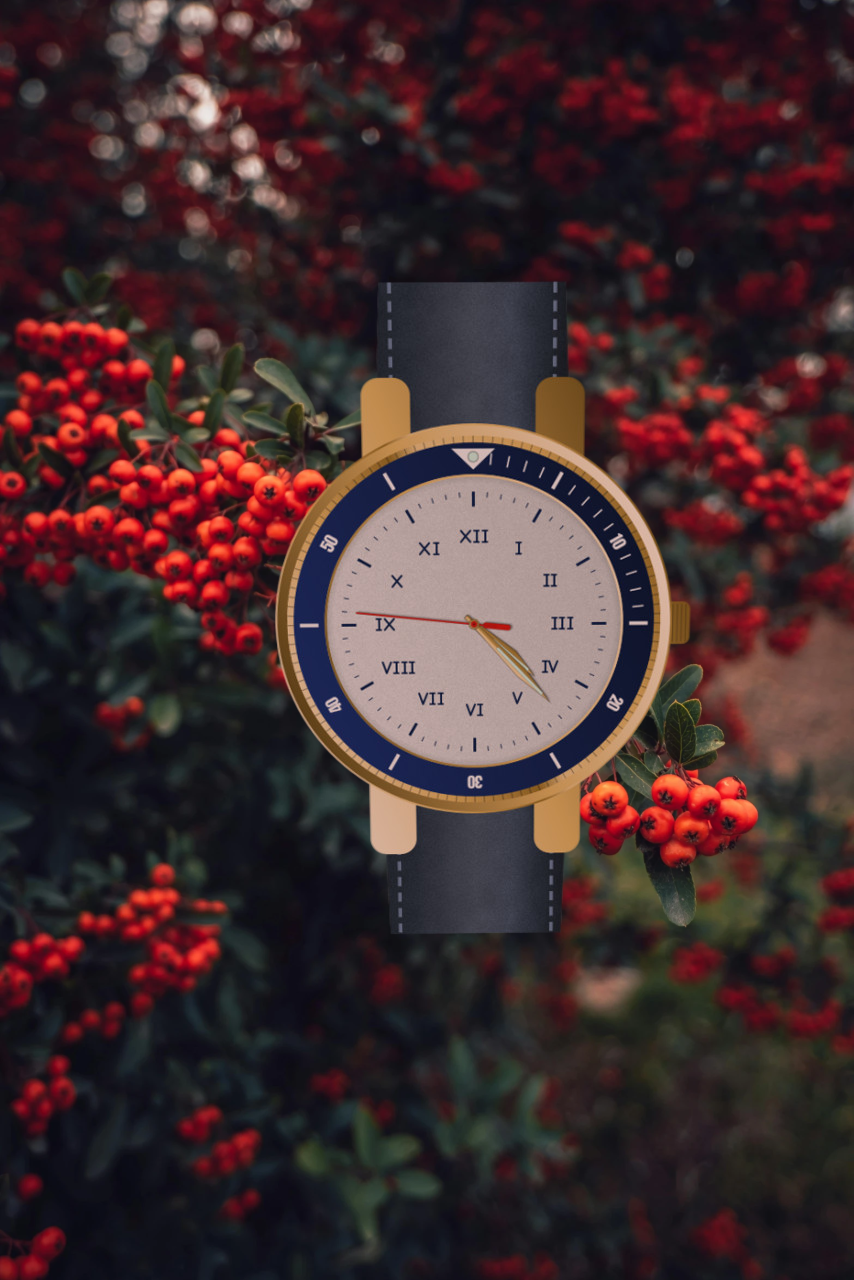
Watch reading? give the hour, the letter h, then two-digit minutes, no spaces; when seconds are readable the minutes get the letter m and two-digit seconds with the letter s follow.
4h22m46s
